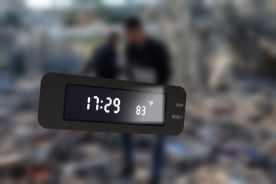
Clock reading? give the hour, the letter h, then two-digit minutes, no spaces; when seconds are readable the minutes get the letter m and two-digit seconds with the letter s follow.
17h29
